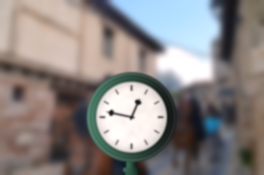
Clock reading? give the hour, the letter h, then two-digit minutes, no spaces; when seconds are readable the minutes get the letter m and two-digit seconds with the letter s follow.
12h47
